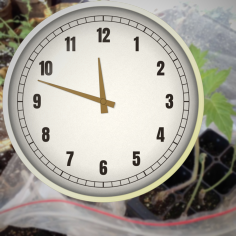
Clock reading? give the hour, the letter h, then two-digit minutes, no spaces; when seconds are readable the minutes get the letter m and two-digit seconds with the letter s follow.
11h48
